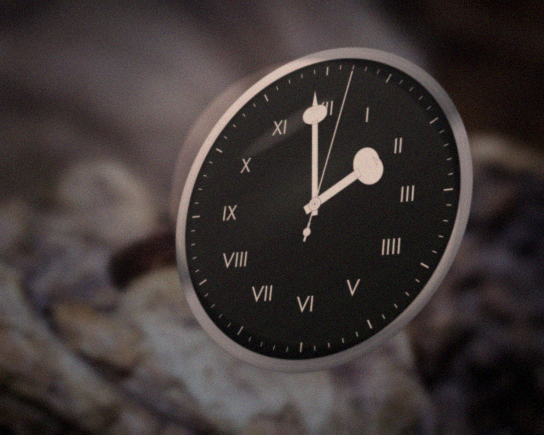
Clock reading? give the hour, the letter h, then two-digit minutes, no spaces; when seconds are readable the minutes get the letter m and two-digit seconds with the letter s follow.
1h59m02s
